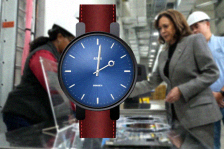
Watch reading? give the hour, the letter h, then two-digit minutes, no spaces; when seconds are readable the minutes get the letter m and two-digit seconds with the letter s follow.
2h01
